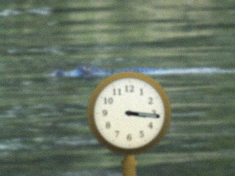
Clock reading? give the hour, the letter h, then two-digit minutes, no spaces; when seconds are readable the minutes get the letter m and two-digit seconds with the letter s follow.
3h16
